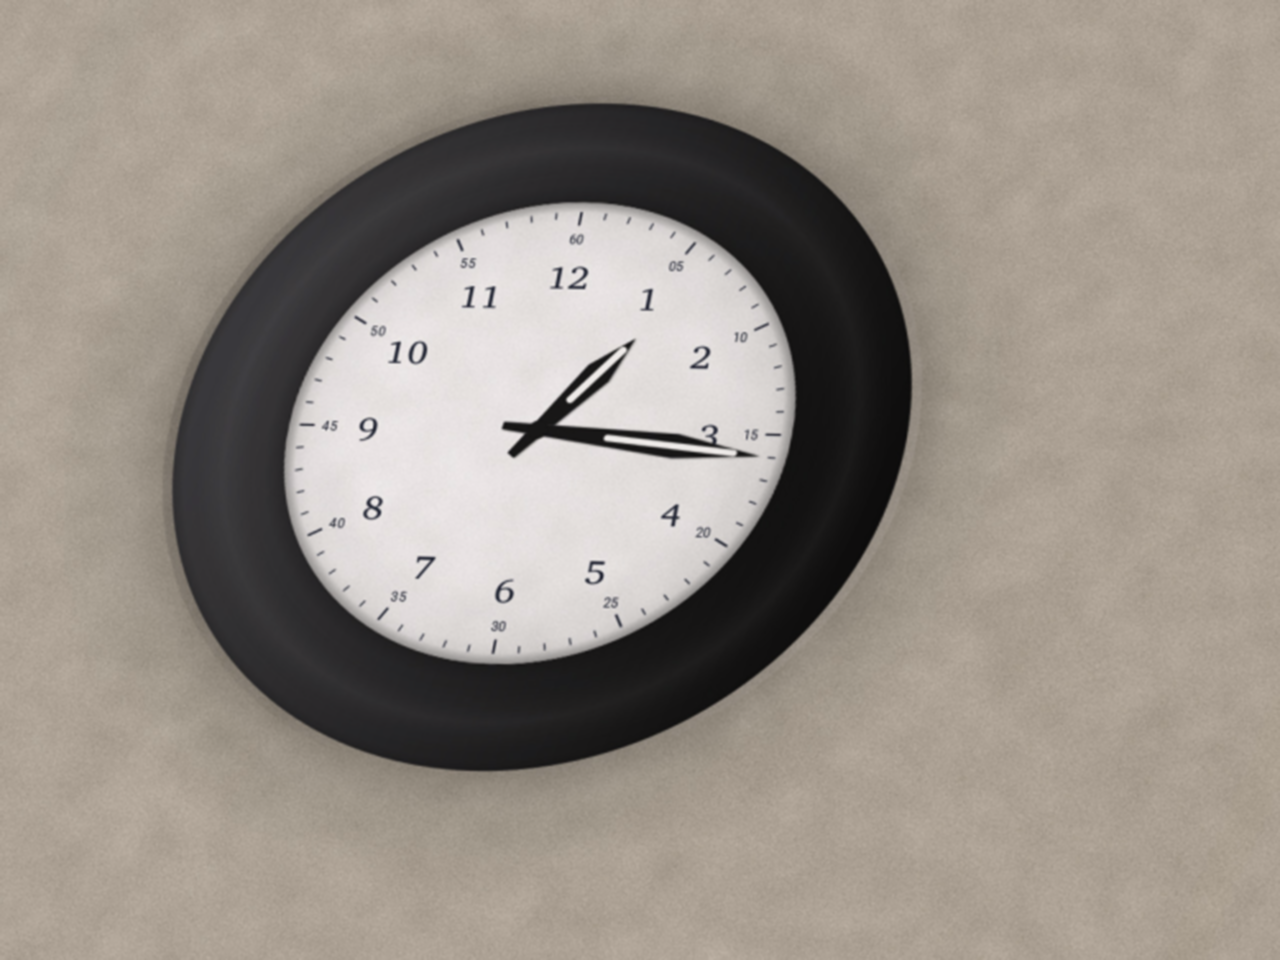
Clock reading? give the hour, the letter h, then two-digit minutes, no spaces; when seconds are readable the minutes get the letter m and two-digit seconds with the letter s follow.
1h16
